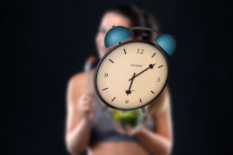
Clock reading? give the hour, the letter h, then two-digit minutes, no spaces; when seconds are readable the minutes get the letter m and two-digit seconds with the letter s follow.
6h08
